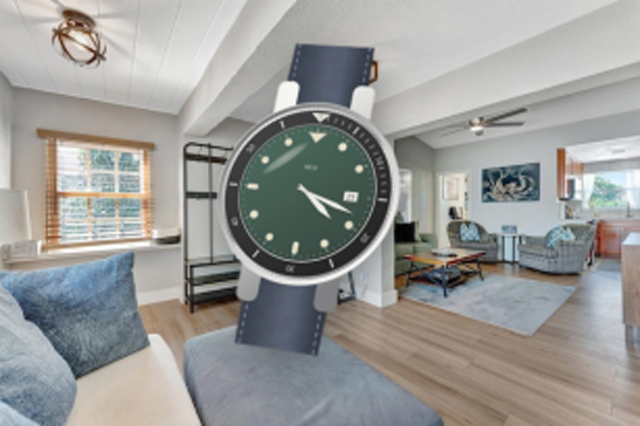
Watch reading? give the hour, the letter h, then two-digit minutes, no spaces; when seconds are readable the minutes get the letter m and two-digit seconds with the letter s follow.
4h18
